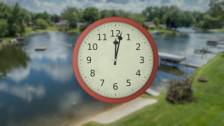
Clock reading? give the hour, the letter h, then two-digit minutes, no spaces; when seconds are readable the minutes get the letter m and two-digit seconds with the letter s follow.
12h02
